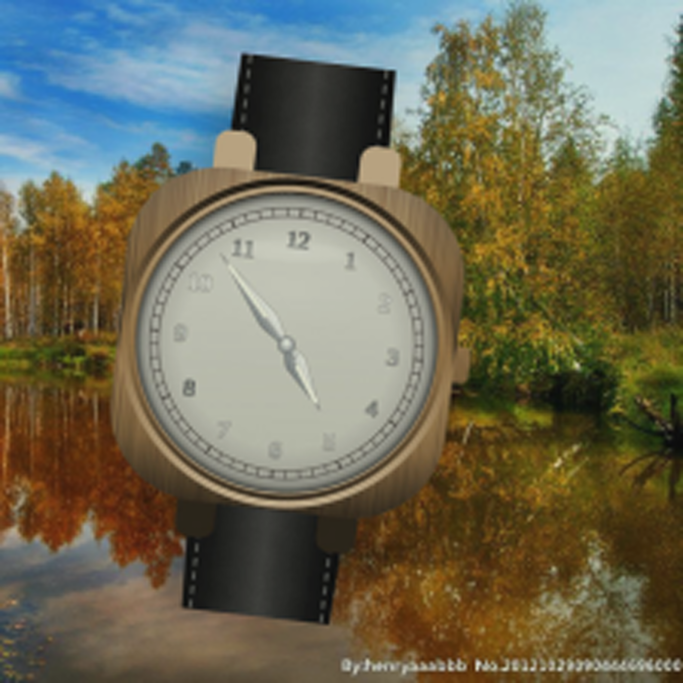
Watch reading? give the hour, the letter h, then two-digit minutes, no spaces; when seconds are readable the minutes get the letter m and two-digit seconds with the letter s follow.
4h53
